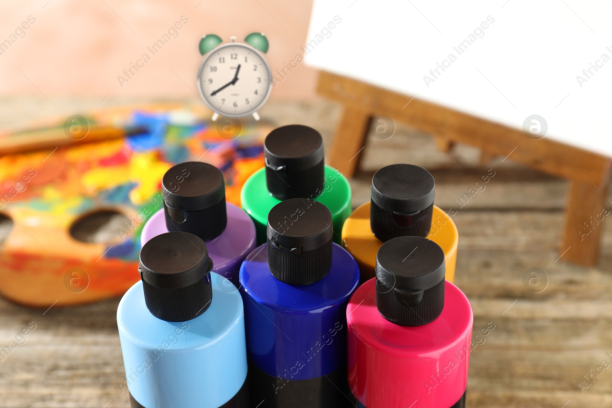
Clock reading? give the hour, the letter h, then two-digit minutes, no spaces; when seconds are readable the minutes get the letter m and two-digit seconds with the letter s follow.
12h40
